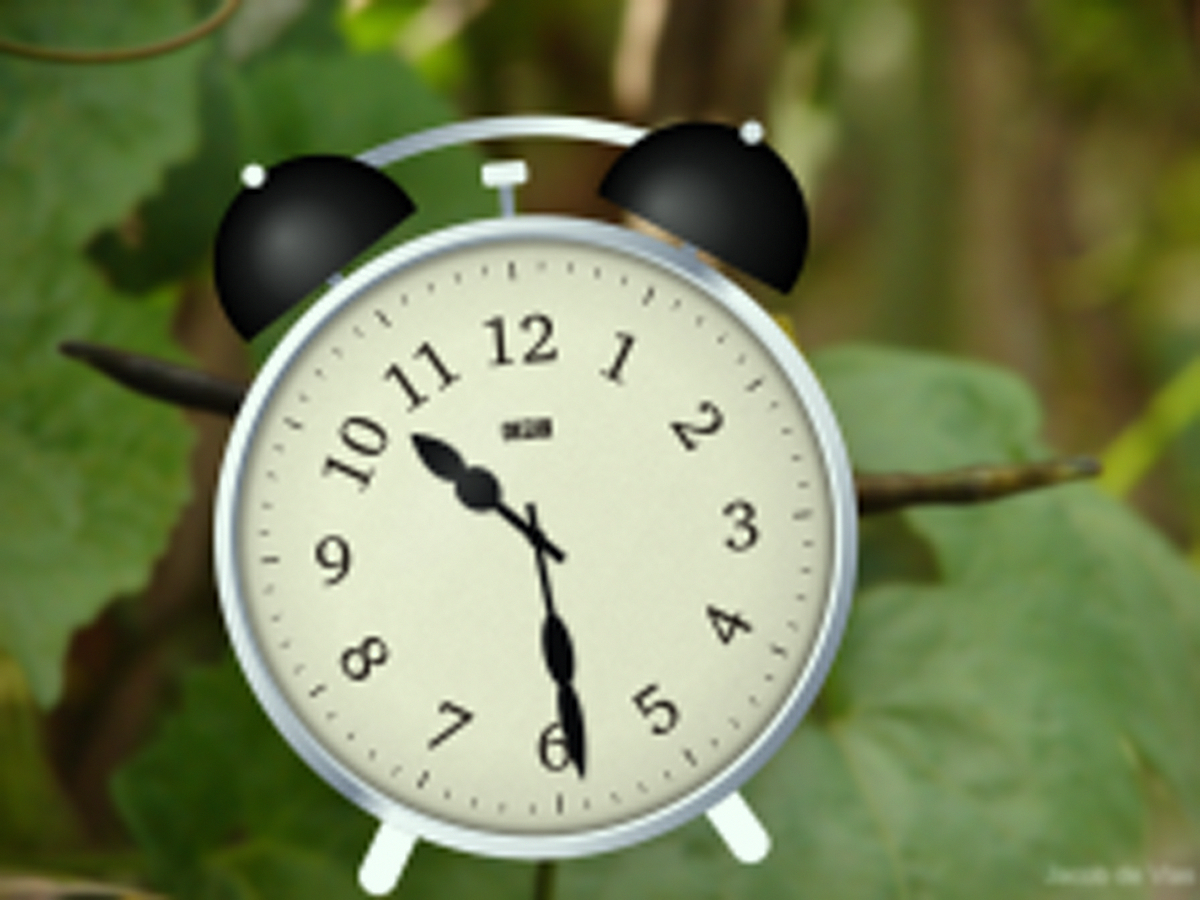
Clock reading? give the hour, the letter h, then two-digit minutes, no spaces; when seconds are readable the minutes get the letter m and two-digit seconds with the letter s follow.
10h29
